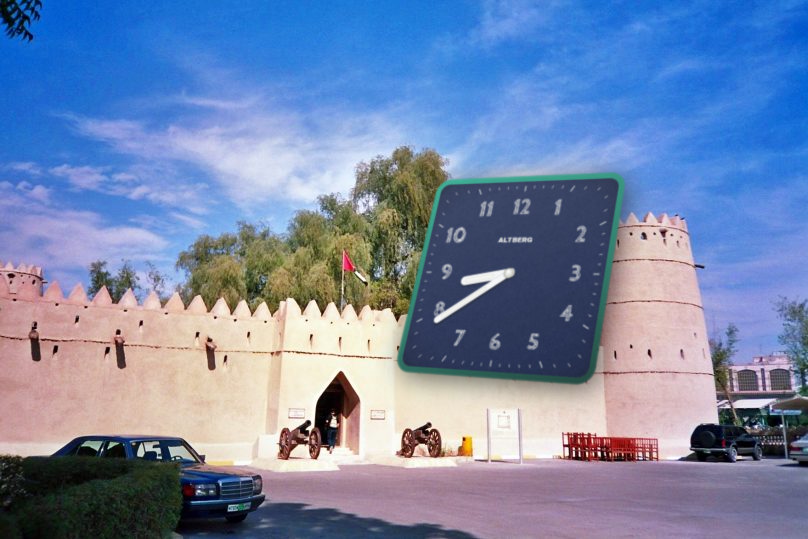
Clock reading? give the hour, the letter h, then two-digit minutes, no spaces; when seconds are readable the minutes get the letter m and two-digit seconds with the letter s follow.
8h39
